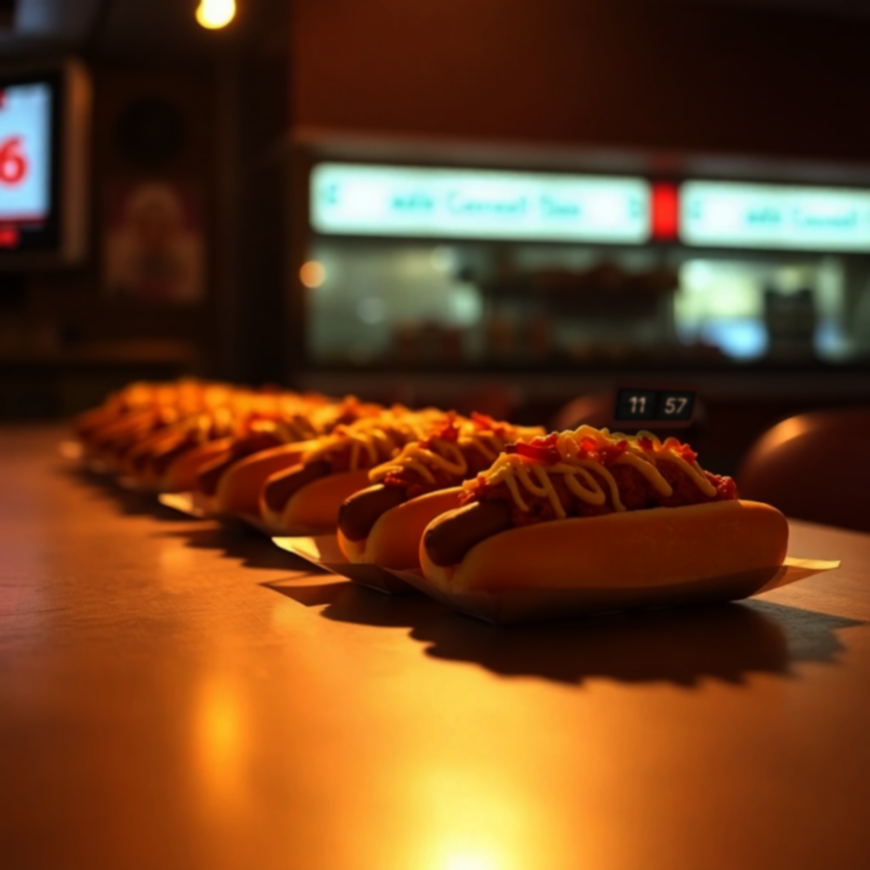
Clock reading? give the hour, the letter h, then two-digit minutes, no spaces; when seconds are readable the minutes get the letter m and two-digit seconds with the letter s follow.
11h57
